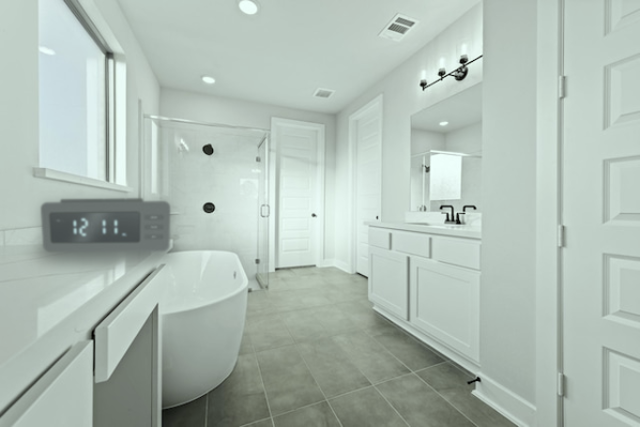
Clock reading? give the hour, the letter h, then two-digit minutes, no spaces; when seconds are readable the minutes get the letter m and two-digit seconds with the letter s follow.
12h11
